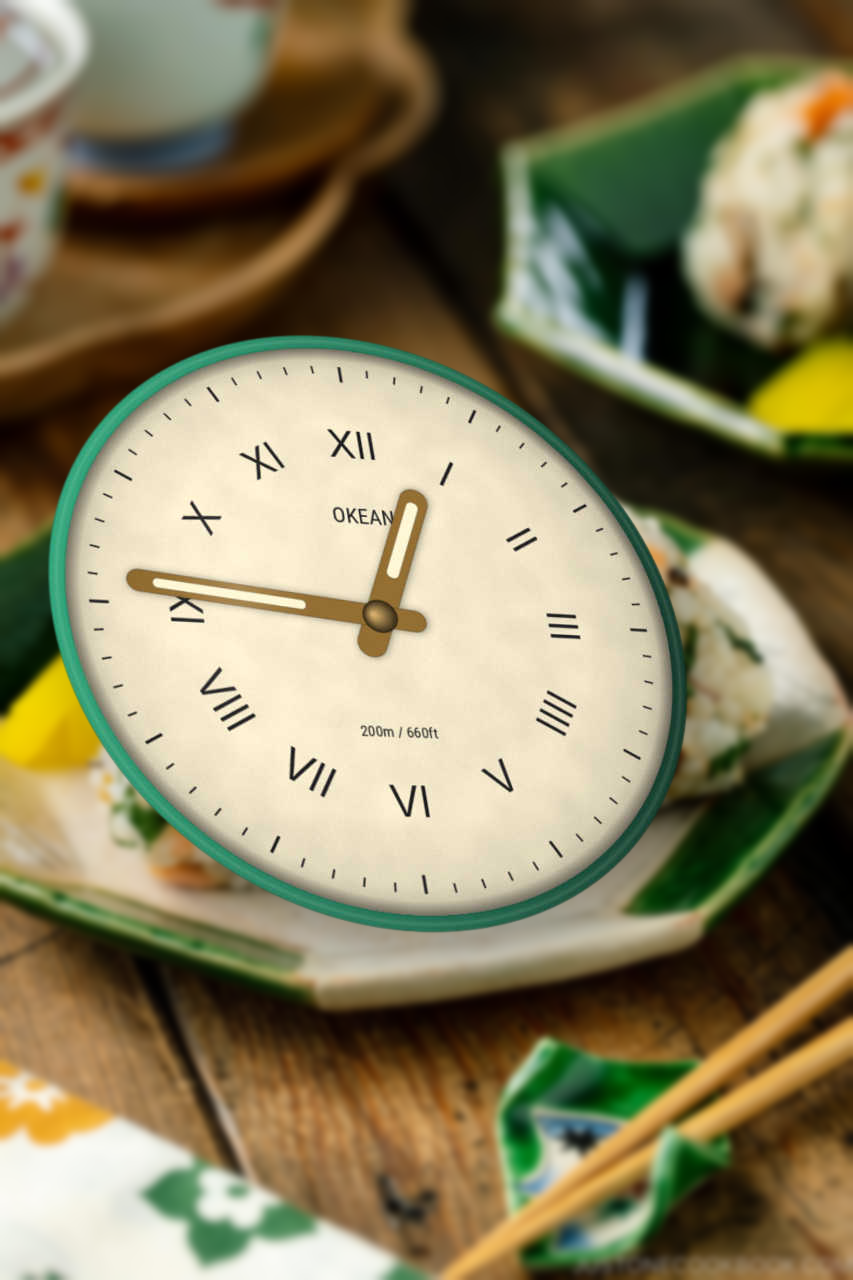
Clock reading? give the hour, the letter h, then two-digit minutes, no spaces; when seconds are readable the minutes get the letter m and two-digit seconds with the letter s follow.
12h46
